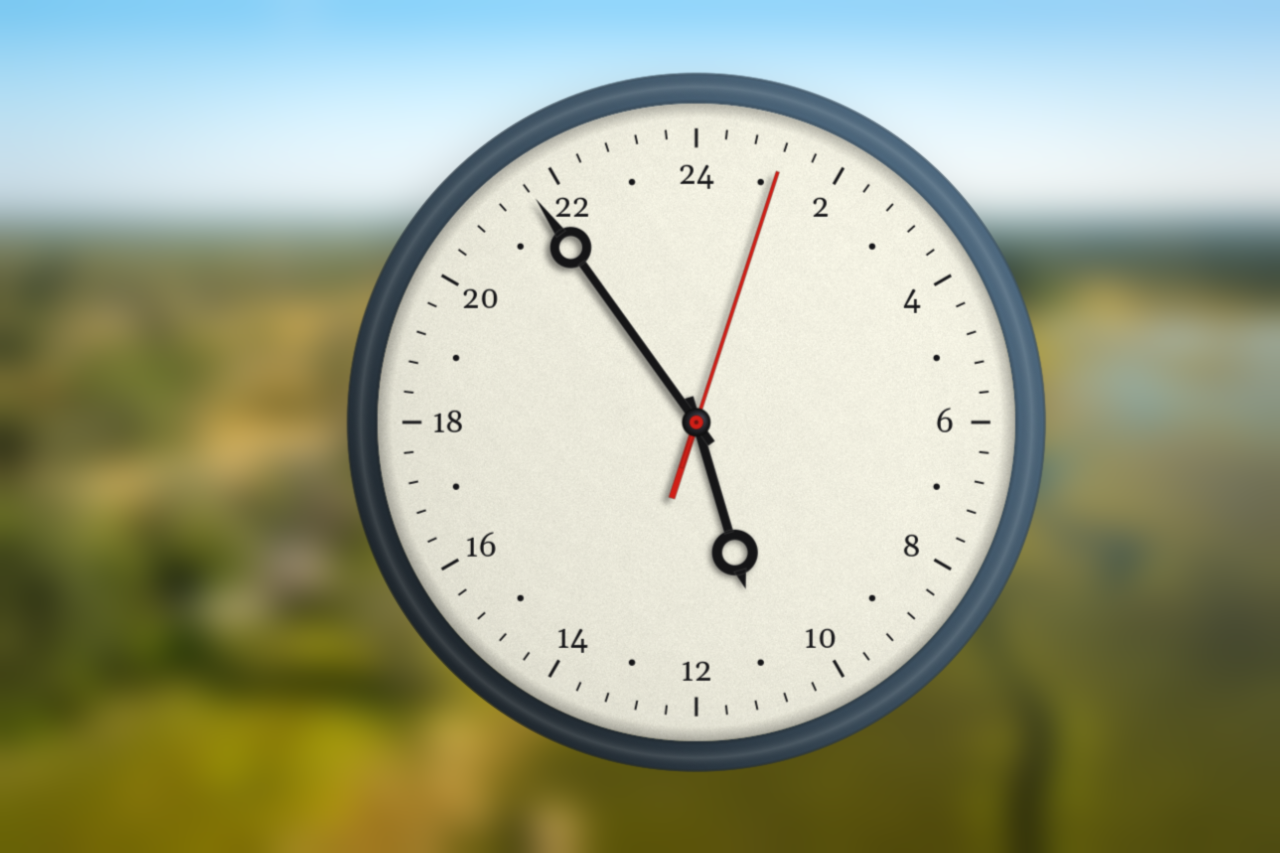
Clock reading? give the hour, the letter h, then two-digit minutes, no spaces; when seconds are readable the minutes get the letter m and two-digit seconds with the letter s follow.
10h54m03s
